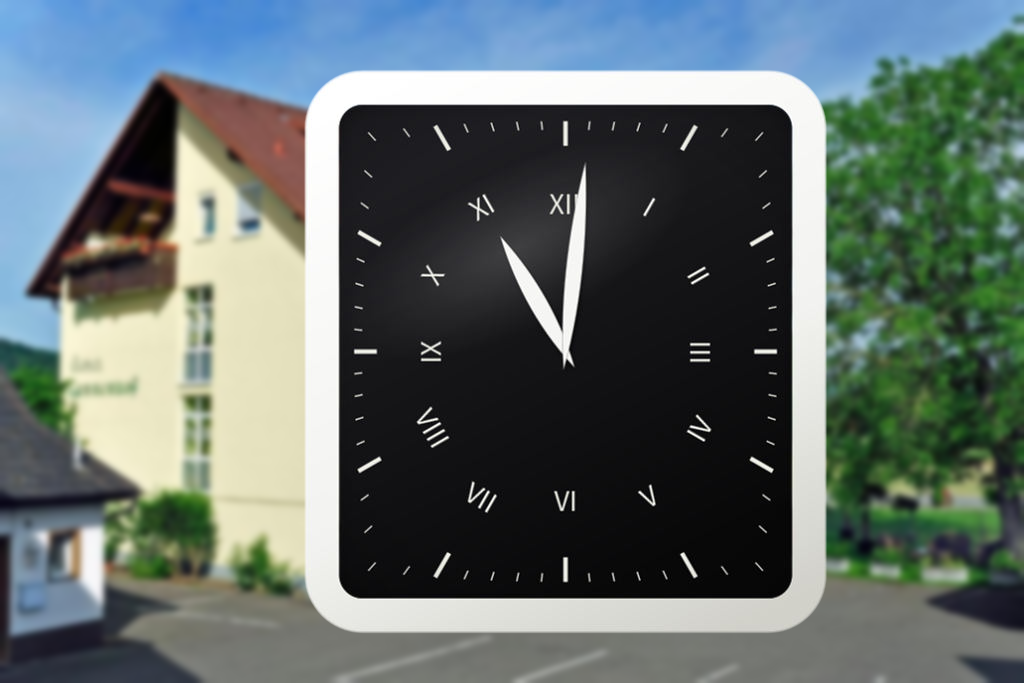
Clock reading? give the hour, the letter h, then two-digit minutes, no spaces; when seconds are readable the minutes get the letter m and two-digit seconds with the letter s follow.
11h01
